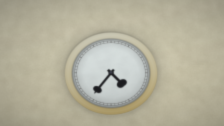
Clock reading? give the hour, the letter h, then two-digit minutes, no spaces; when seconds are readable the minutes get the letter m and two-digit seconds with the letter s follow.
4h36
